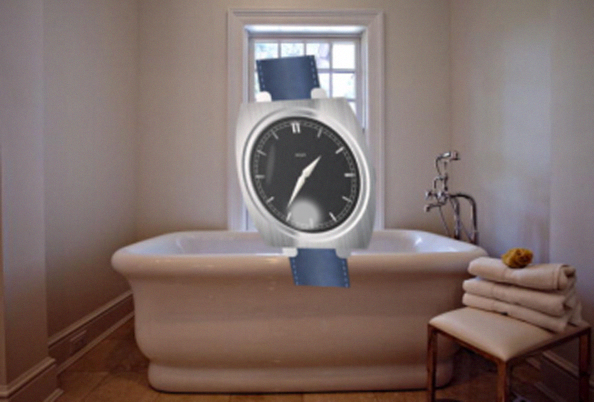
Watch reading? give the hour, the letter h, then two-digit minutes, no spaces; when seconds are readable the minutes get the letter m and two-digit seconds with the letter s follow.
1h36
